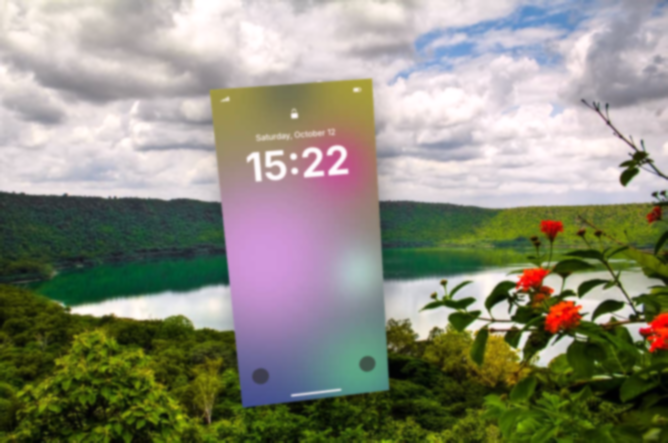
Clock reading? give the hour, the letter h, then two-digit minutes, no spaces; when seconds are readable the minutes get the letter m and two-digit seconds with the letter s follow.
15h22
